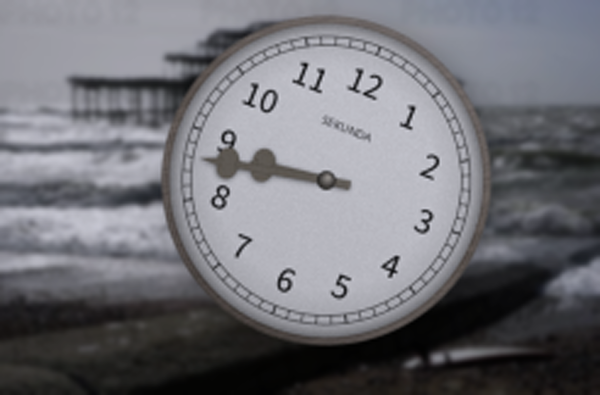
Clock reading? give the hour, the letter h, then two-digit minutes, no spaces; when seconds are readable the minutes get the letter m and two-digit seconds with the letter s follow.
8h43
